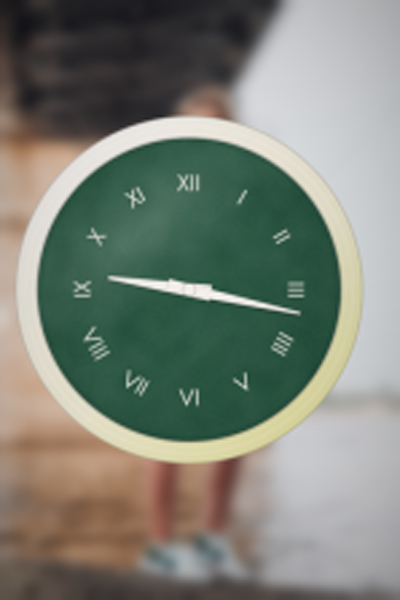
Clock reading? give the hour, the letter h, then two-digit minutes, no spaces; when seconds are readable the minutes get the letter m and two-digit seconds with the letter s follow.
9h17
